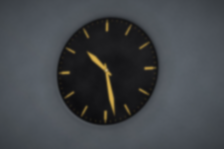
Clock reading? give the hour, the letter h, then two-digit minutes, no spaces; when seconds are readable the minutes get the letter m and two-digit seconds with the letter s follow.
10h28
